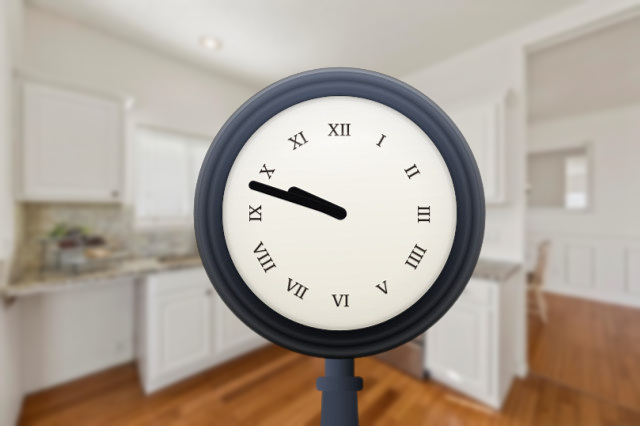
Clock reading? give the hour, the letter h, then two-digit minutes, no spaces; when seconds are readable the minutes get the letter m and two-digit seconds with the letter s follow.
9h48
